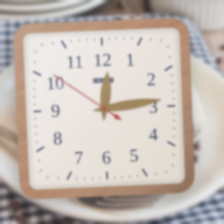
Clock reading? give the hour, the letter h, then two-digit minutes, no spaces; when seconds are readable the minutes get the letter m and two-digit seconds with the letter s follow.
12h13m51s
